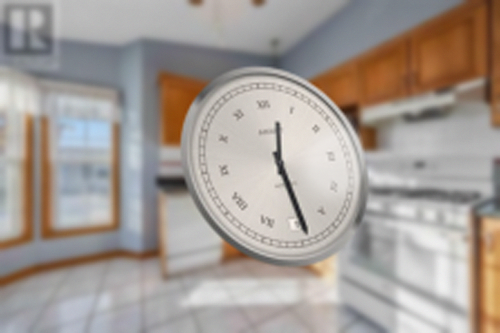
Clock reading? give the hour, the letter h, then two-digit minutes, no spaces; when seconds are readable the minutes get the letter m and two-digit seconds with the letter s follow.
12h29
